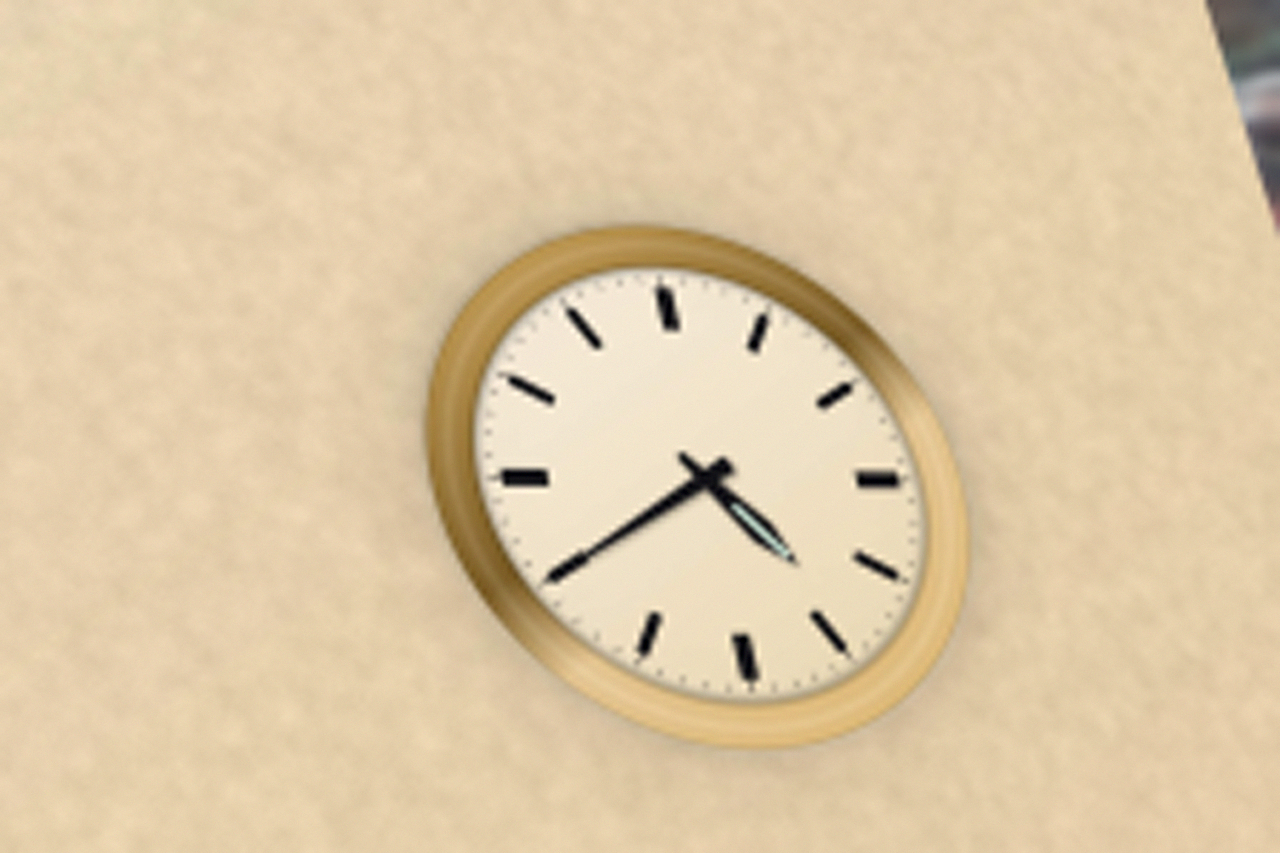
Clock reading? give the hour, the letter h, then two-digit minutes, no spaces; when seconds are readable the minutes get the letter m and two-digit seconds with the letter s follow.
4h40
